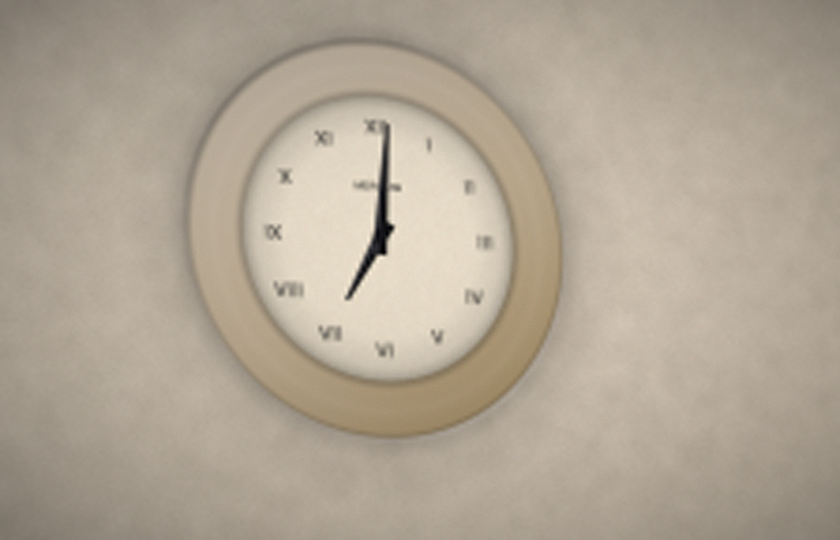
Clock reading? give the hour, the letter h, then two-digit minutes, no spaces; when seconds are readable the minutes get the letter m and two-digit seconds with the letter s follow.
7h01
